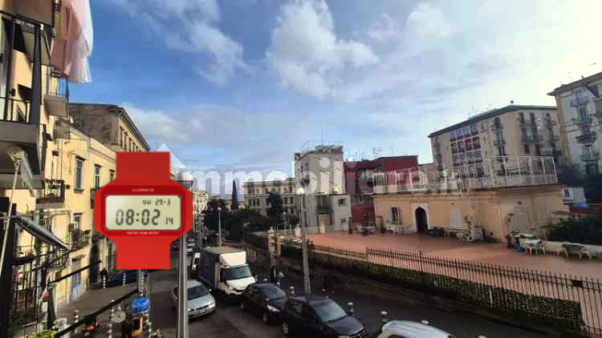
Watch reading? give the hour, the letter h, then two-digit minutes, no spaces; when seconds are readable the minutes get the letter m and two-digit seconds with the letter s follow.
8h02
